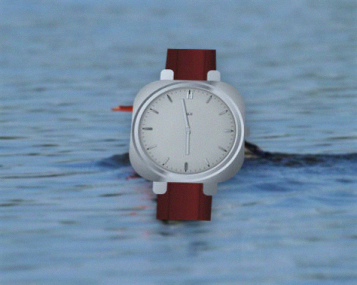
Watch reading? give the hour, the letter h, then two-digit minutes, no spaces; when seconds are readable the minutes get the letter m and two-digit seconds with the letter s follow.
5h58
